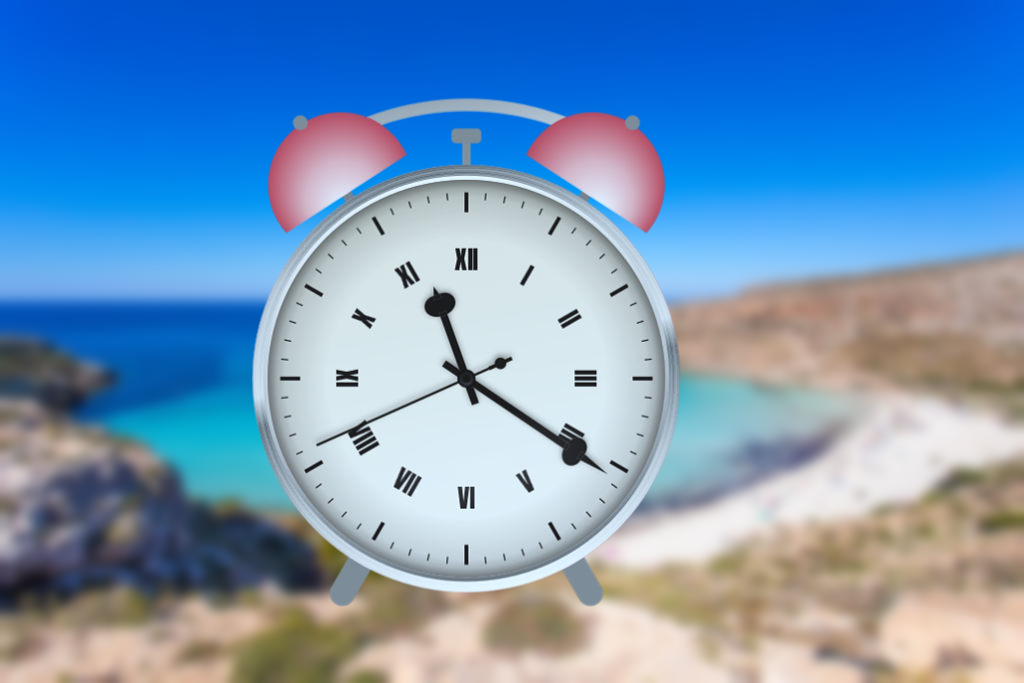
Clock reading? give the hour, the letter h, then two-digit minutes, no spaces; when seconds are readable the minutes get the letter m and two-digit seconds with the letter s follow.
11h20m41s
